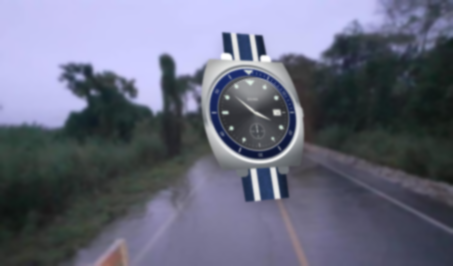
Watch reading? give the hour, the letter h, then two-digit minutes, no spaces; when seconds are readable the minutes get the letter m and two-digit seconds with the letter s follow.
3h52
